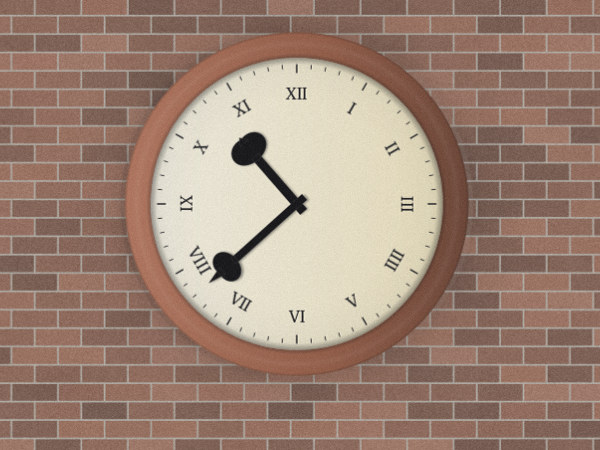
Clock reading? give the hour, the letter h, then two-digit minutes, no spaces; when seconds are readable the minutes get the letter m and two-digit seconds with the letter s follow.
10h38
